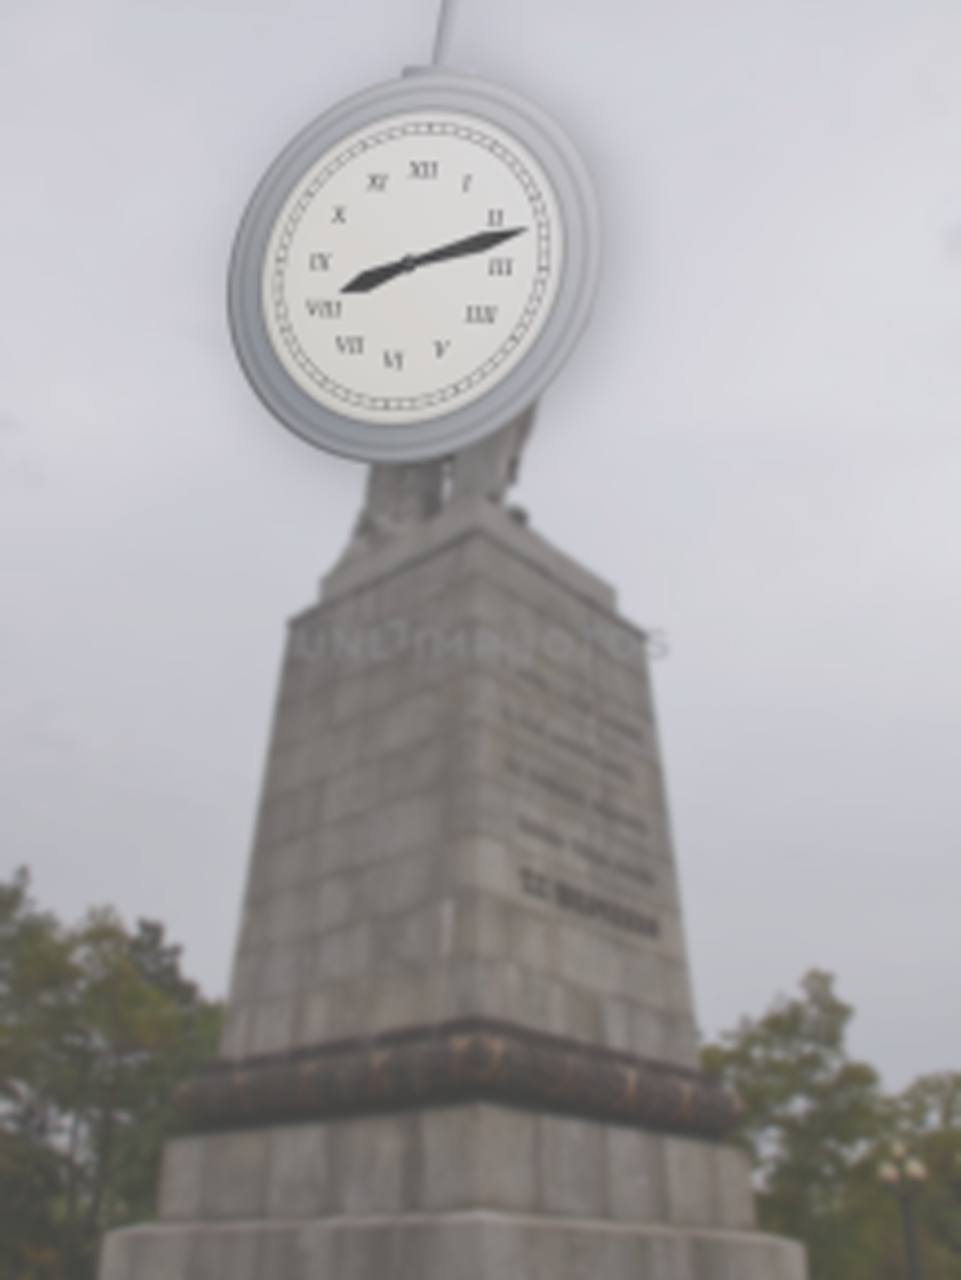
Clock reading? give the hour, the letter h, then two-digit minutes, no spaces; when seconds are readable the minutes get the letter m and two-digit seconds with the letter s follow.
8h12
